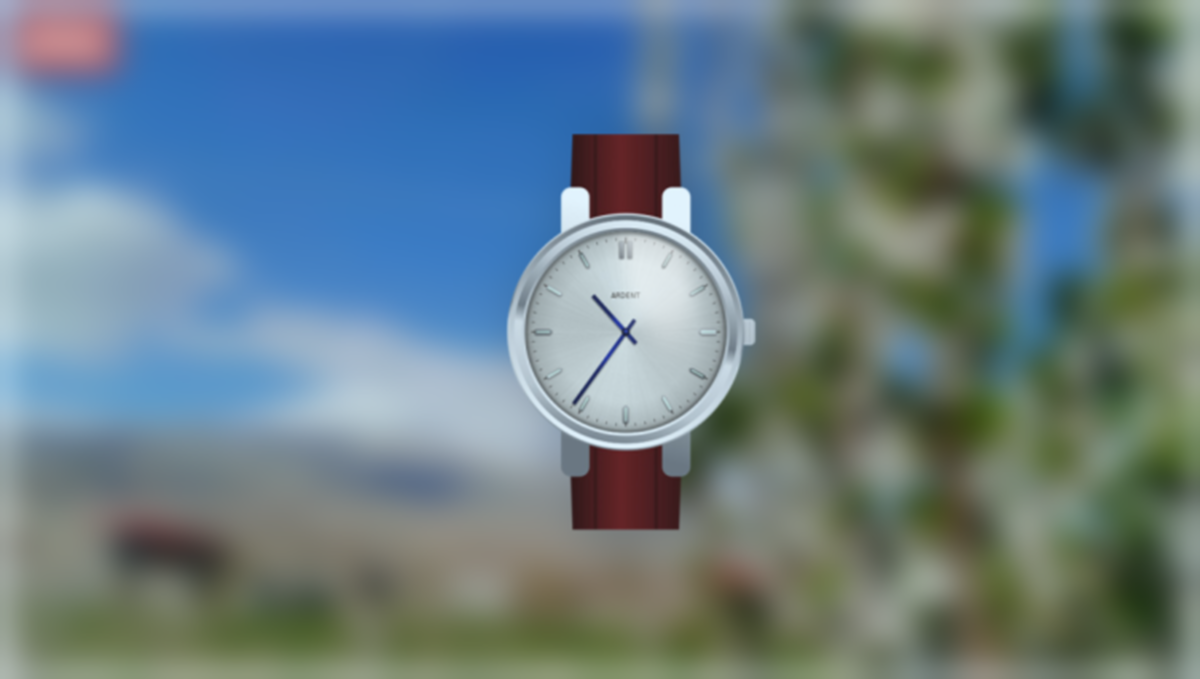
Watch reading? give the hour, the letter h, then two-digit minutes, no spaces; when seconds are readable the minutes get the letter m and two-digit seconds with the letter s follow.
10h36
